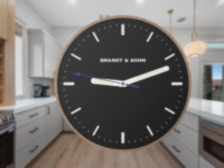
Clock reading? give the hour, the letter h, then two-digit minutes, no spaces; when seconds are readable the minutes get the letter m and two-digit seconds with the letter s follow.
9h11m47s
